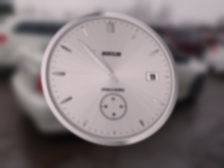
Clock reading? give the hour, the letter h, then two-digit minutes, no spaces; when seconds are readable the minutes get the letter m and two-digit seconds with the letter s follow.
10h53
